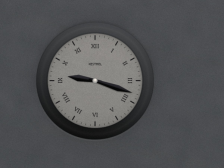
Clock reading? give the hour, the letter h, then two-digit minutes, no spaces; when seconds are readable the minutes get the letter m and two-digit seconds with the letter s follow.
9h18
